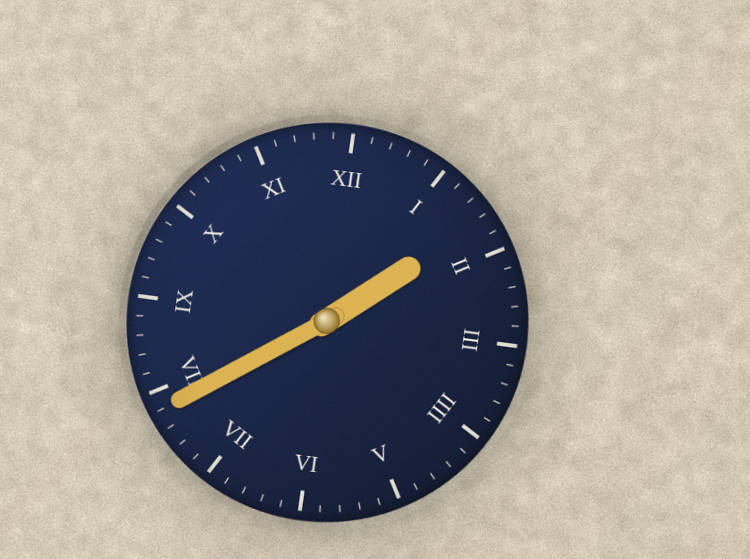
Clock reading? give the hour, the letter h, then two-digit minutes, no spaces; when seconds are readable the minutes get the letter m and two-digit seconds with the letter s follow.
1h39
